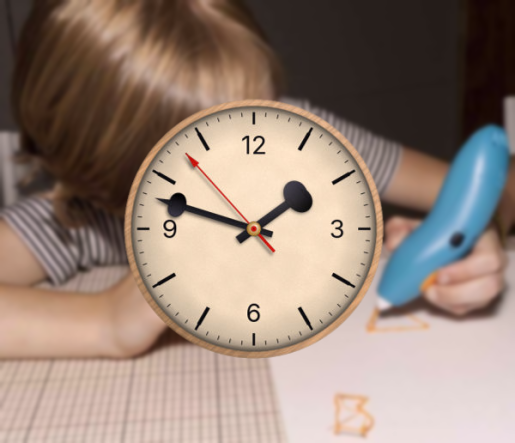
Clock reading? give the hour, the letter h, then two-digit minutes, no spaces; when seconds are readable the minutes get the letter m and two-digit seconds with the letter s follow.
1h47m53s
